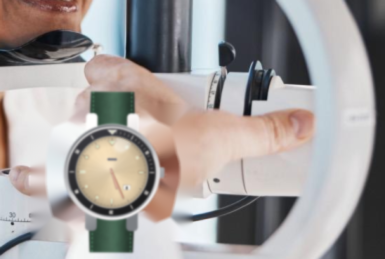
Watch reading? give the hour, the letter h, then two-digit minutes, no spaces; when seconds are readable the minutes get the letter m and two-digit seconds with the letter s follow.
5h26
